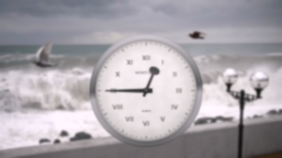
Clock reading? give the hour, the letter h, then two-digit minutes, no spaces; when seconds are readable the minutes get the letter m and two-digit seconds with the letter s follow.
12h45
